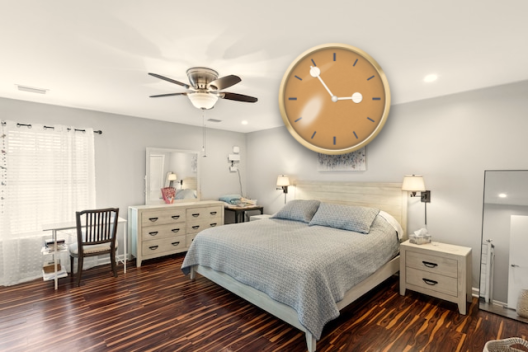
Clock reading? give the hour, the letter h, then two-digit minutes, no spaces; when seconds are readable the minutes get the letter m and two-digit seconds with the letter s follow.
2h54
